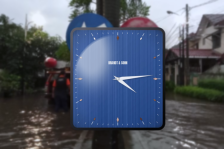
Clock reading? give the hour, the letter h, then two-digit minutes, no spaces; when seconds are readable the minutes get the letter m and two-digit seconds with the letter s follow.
4h14
